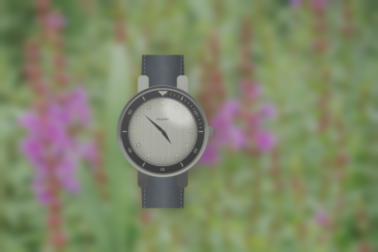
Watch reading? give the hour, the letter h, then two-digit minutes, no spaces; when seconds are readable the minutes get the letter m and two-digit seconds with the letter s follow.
4h52
